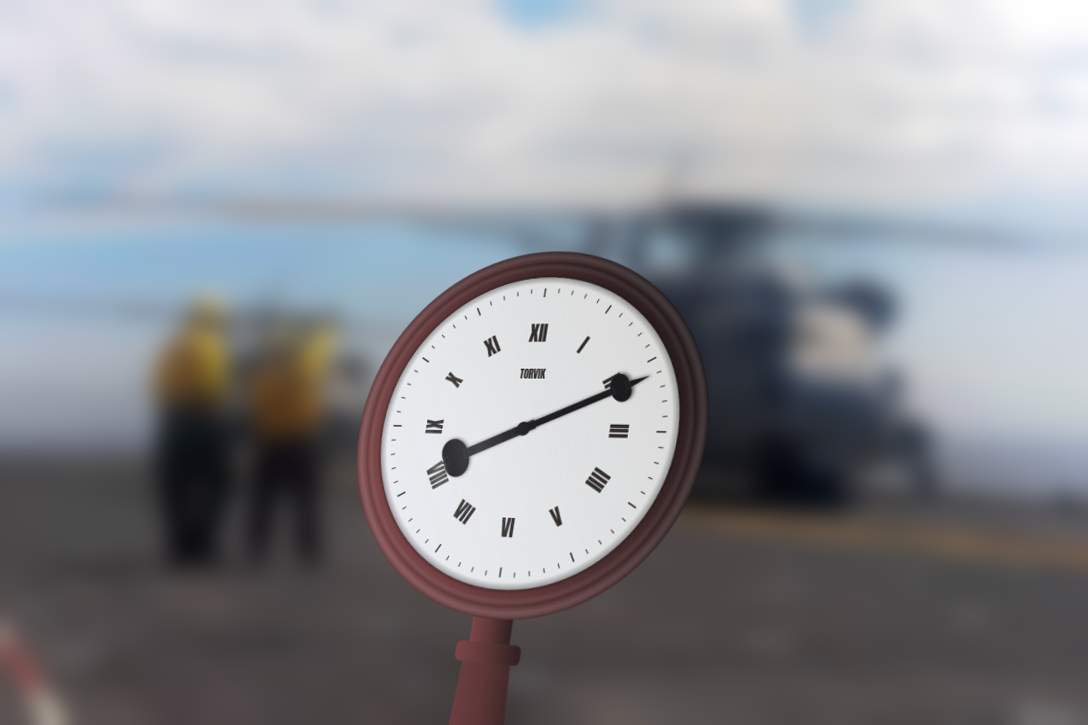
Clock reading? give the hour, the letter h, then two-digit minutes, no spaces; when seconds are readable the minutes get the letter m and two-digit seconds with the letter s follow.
8h11
